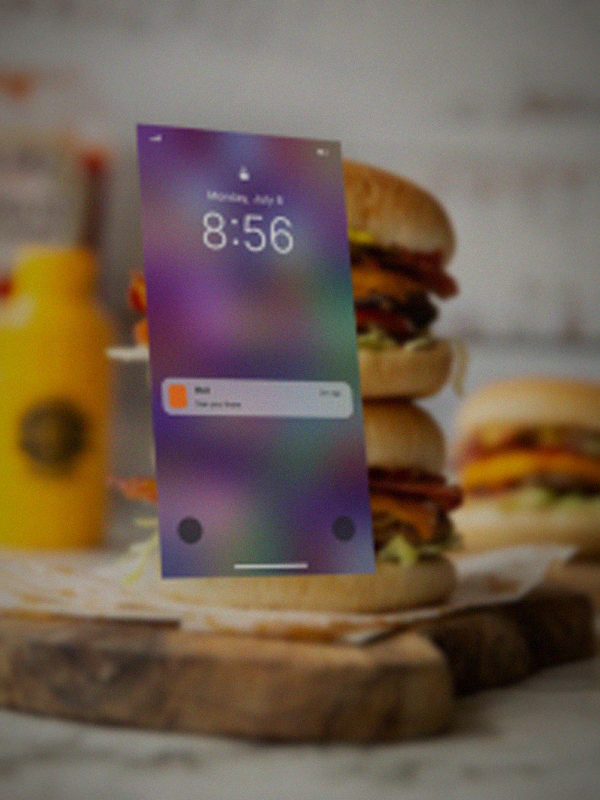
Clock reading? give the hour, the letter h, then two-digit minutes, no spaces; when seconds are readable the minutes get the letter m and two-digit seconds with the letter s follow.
8h56
